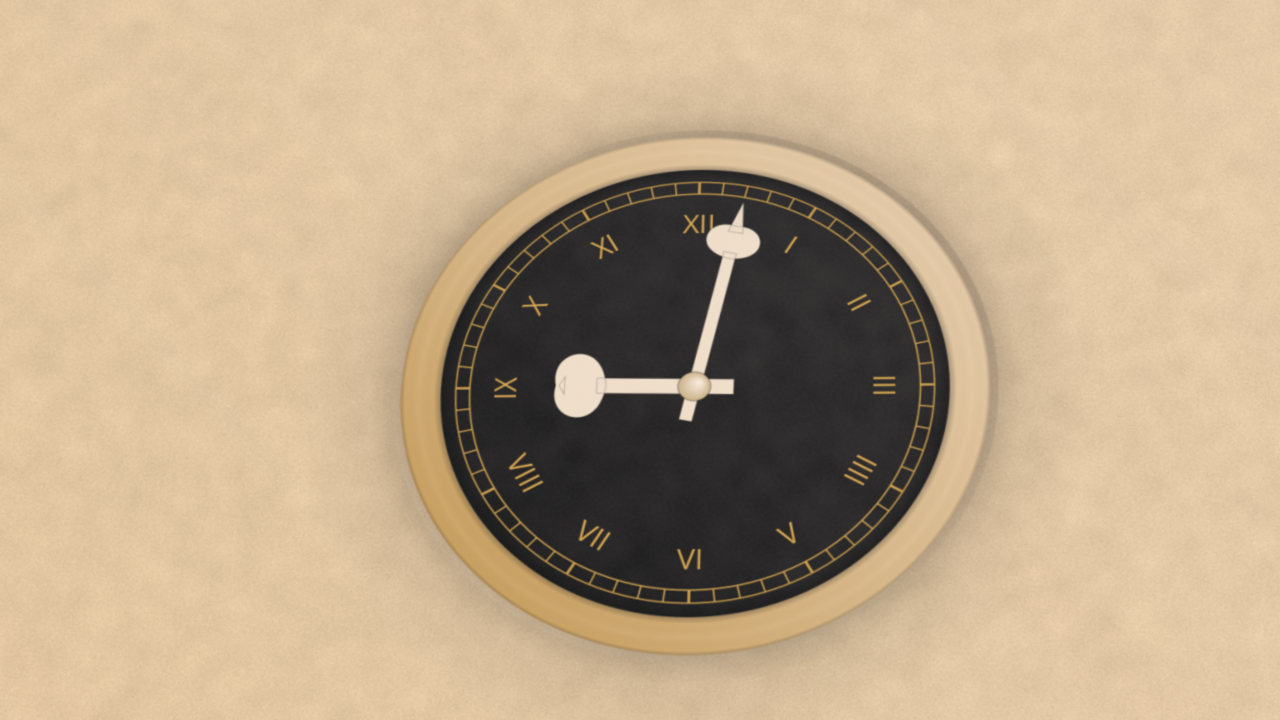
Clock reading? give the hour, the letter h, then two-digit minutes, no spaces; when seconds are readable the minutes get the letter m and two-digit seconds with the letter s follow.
9h02
